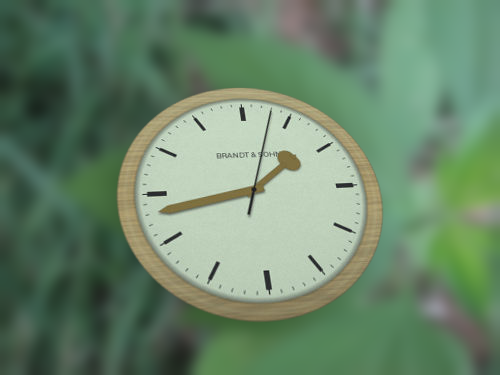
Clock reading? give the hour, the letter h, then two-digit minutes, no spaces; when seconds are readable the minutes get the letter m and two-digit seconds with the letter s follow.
1h43m03s
